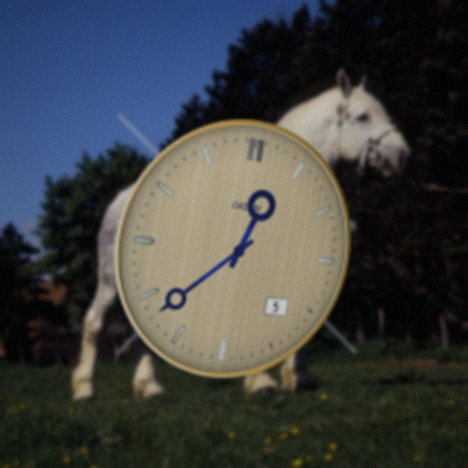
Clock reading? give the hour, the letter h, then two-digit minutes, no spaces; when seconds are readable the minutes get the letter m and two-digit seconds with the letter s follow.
12h38
